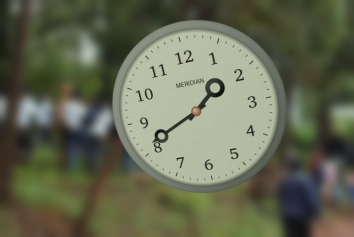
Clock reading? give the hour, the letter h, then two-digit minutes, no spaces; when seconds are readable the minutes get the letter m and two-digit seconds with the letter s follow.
1h41
